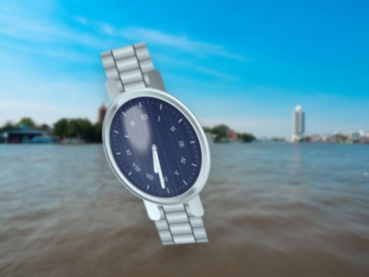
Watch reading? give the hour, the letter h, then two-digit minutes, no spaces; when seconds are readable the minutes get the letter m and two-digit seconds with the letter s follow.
6h31
